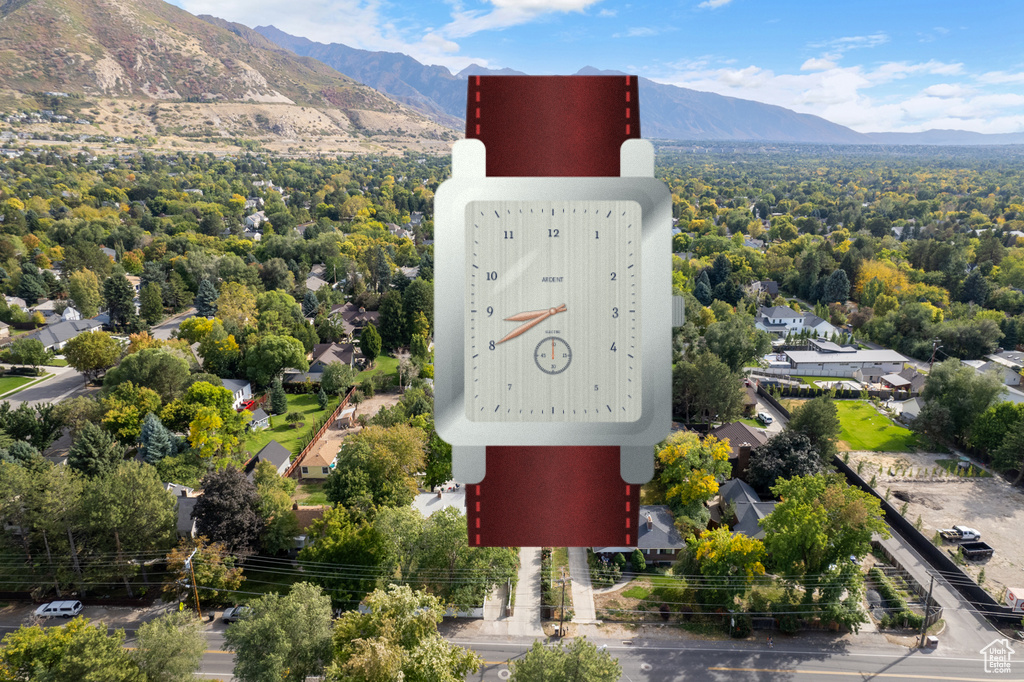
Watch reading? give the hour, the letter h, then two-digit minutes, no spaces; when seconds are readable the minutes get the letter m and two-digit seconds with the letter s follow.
8h40
